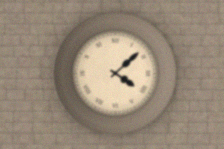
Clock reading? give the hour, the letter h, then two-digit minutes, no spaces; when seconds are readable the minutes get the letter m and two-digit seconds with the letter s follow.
4h08
